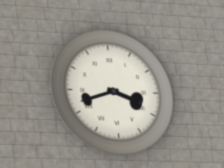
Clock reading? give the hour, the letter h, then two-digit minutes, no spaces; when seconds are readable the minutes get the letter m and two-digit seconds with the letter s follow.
3h42
